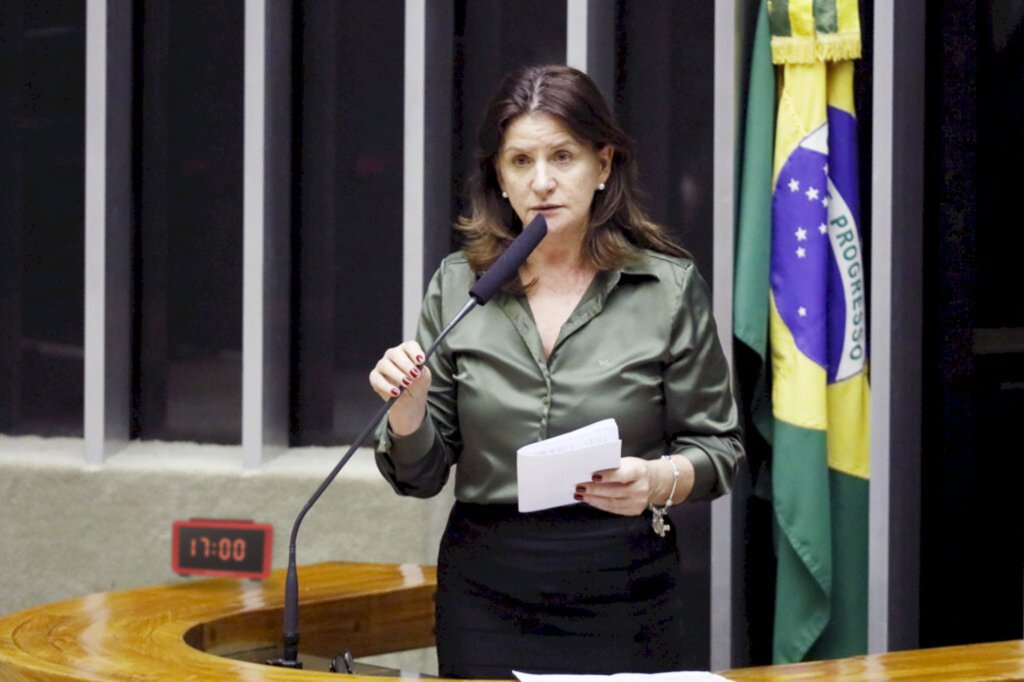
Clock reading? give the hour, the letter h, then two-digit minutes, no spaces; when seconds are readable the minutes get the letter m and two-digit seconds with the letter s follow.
17h00
